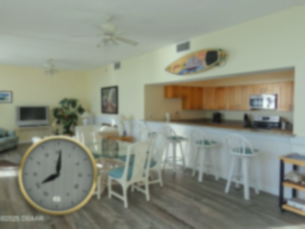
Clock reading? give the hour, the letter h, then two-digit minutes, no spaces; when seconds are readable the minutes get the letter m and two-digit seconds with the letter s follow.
8h01
